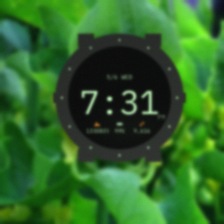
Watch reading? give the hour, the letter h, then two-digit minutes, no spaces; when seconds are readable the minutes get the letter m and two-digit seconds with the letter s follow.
7h31
